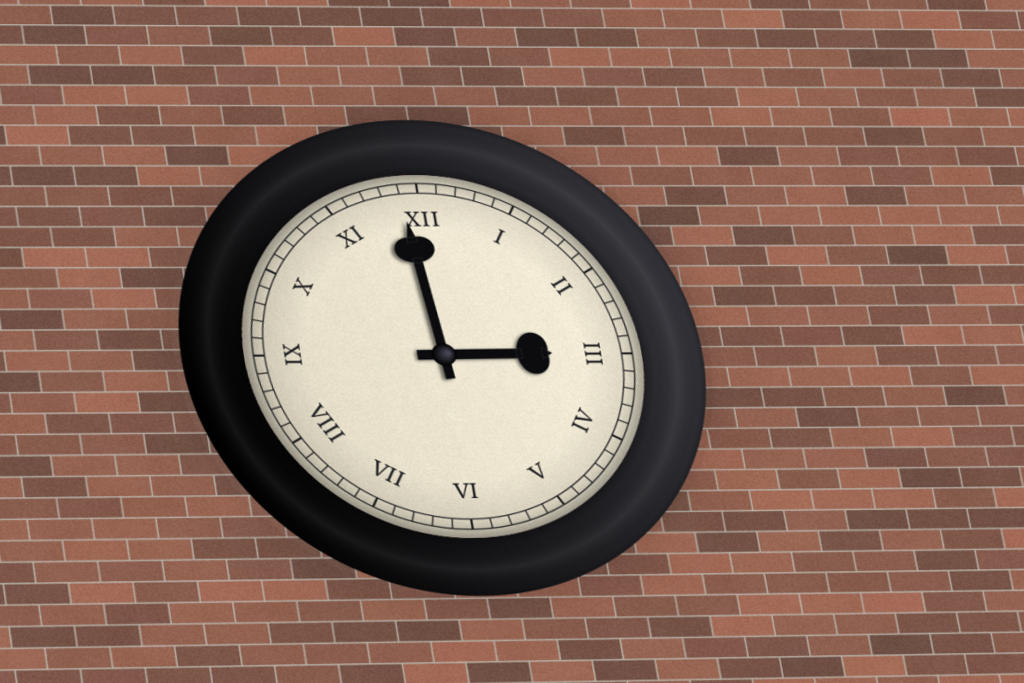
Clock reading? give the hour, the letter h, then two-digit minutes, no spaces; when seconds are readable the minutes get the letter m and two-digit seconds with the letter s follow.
2h59
